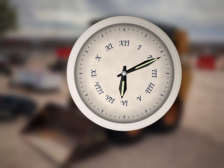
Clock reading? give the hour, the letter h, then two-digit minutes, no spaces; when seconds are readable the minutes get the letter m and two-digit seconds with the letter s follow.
6h11
